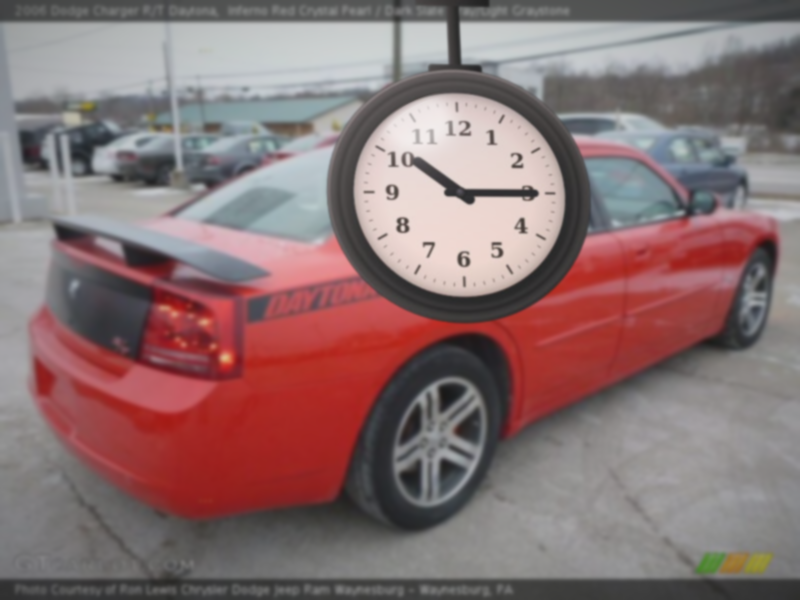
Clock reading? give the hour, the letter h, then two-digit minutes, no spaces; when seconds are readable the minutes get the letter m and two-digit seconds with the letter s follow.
10h15
